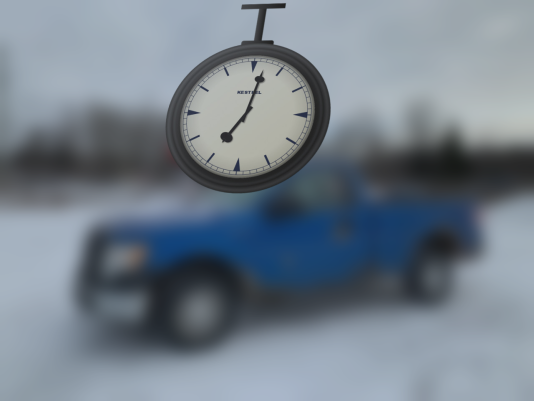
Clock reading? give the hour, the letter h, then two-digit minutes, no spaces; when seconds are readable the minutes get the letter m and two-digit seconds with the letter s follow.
7h02
